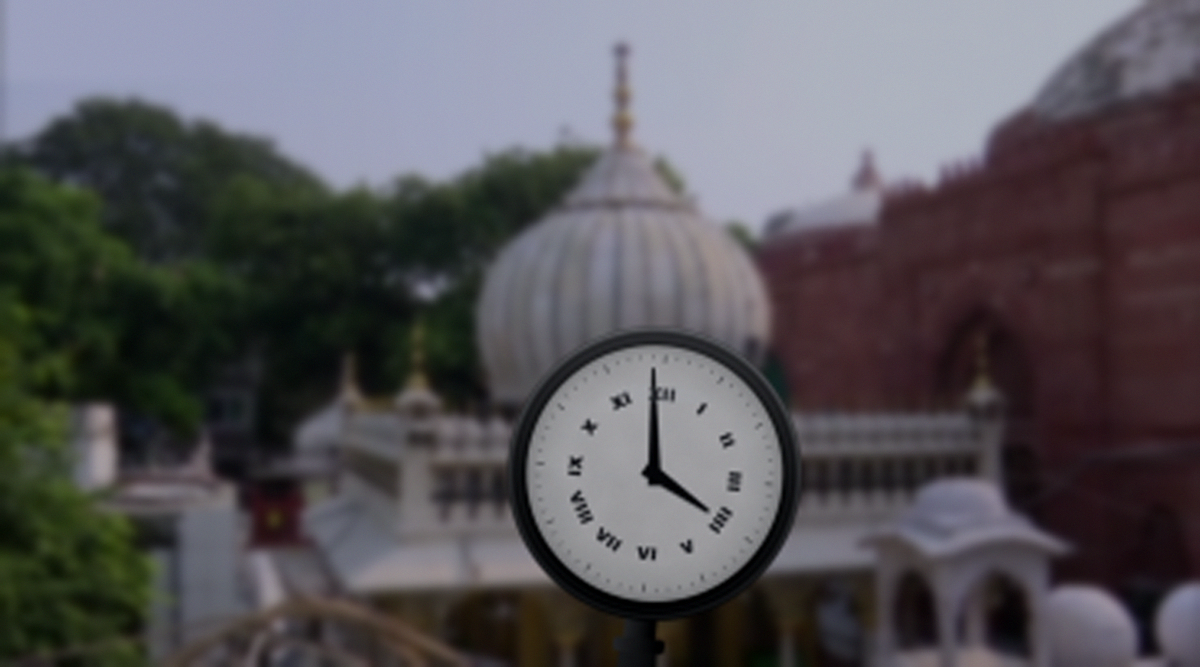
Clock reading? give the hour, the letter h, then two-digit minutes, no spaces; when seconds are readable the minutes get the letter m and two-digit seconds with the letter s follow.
3h59
